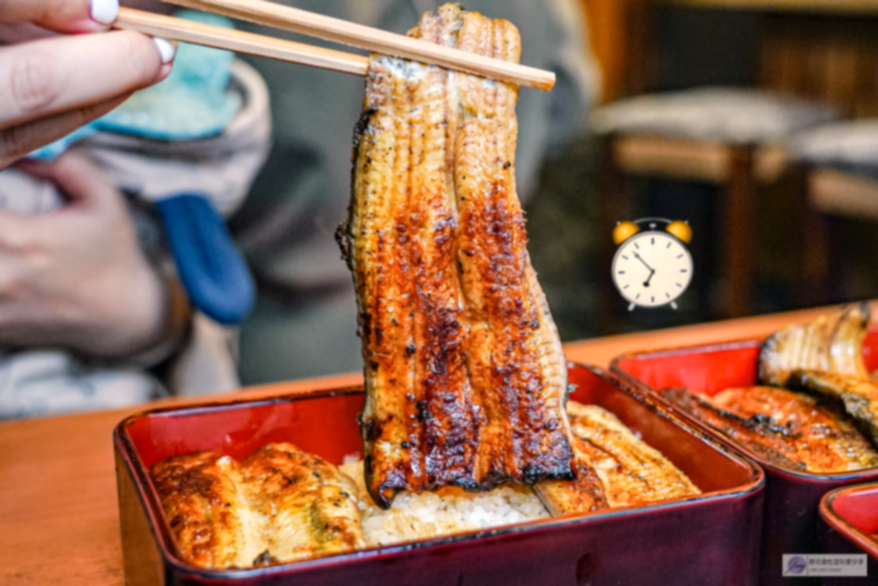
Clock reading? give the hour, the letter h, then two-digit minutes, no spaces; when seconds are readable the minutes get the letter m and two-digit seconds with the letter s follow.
6h53
